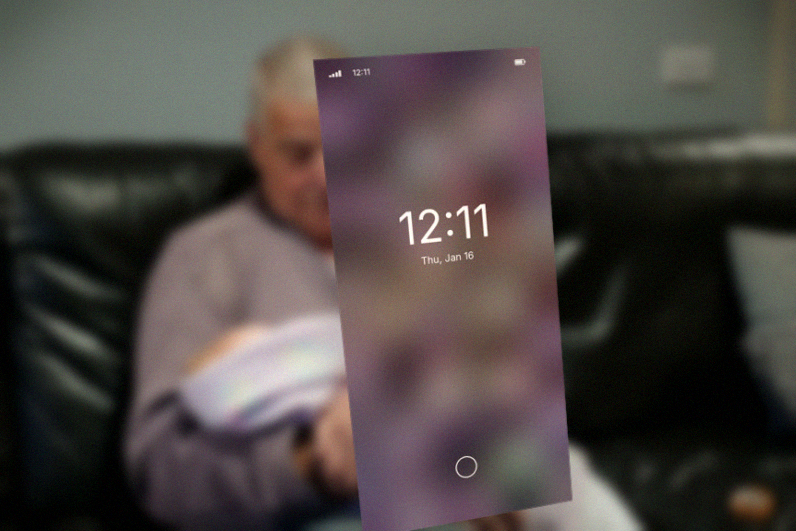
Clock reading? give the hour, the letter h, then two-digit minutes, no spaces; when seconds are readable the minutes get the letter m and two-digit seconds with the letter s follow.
12h11
